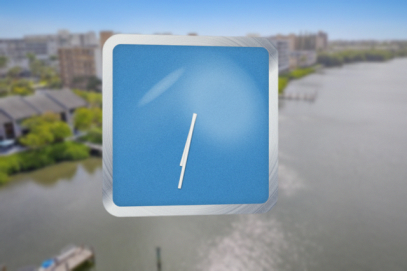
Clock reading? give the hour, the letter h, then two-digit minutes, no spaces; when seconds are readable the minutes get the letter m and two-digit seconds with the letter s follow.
6h32
